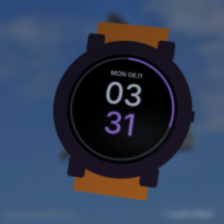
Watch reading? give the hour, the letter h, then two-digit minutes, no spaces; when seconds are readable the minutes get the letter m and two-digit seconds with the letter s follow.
3h31
